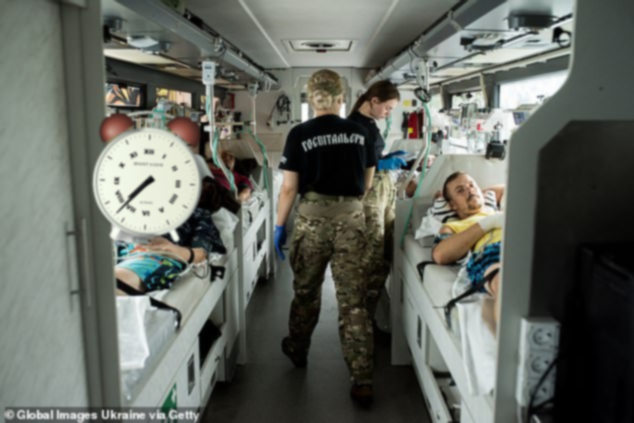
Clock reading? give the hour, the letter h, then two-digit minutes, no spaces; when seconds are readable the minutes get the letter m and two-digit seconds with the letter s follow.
7h37
